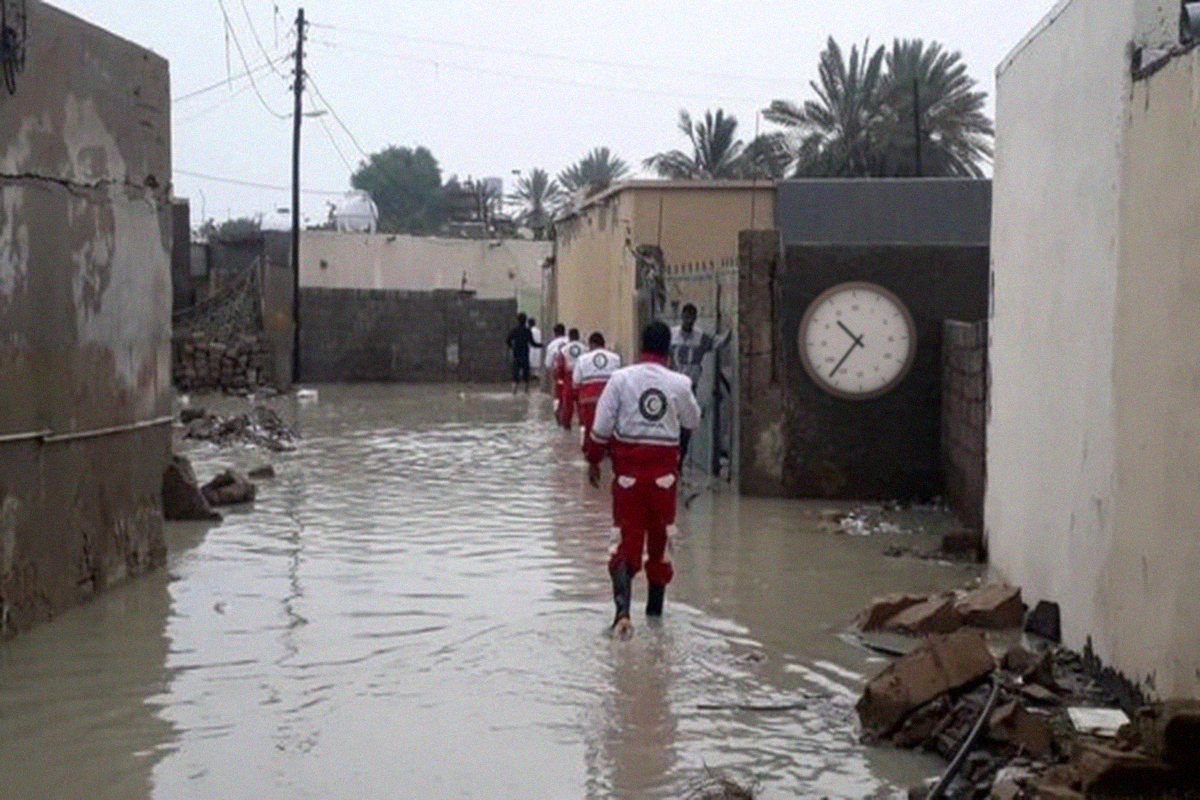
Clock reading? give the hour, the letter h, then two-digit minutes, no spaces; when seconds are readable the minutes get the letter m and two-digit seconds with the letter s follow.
10h37
